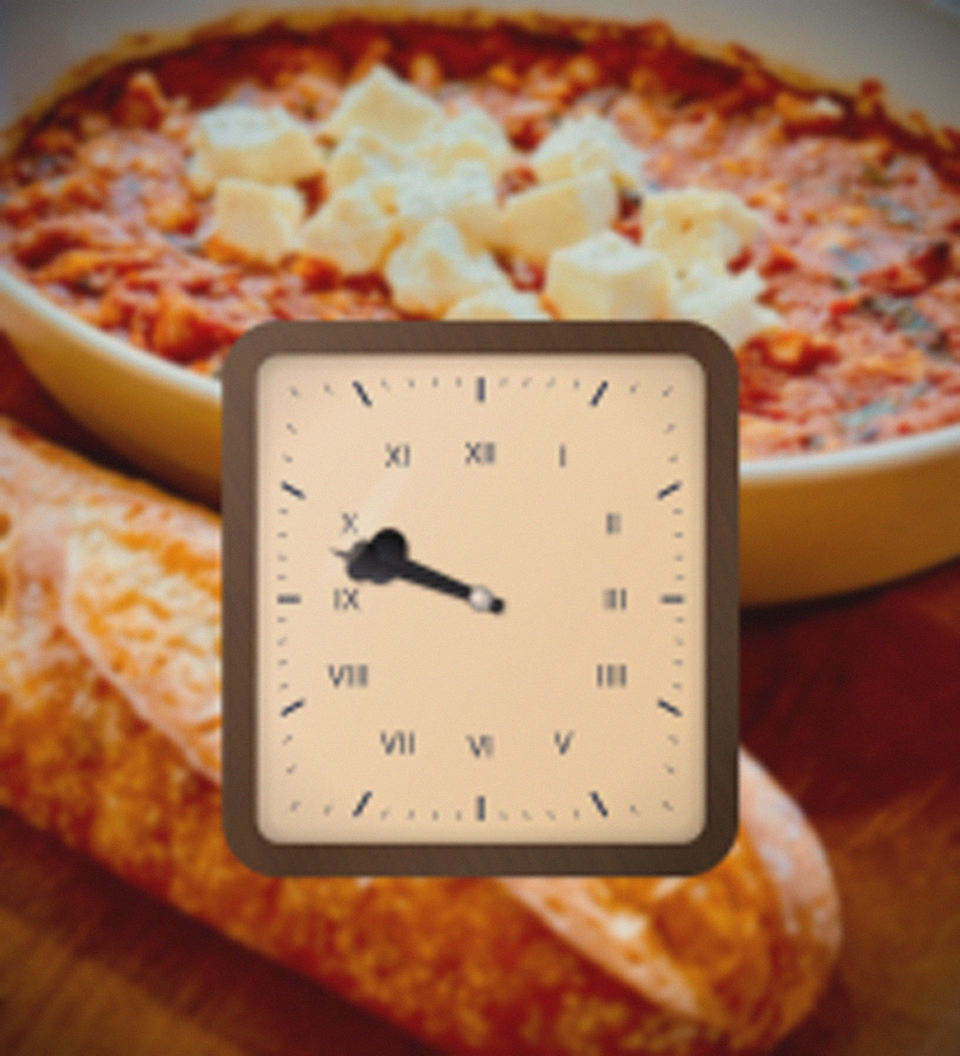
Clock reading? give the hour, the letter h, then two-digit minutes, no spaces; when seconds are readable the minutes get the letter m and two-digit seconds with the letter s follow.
9h48
